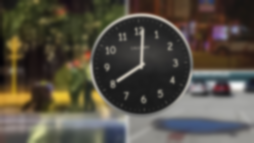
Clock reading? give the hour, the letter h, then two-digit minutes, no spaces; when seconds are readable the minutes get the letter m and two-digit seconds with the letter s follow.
8h01
